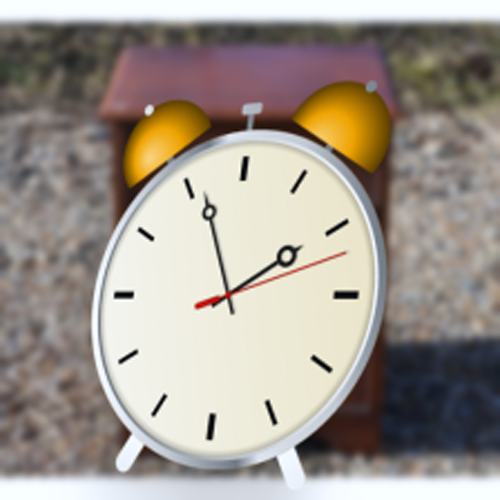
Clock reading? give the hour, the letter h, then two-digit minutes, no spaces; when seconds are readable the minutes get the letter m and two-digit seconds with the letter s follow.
1h56m12s
